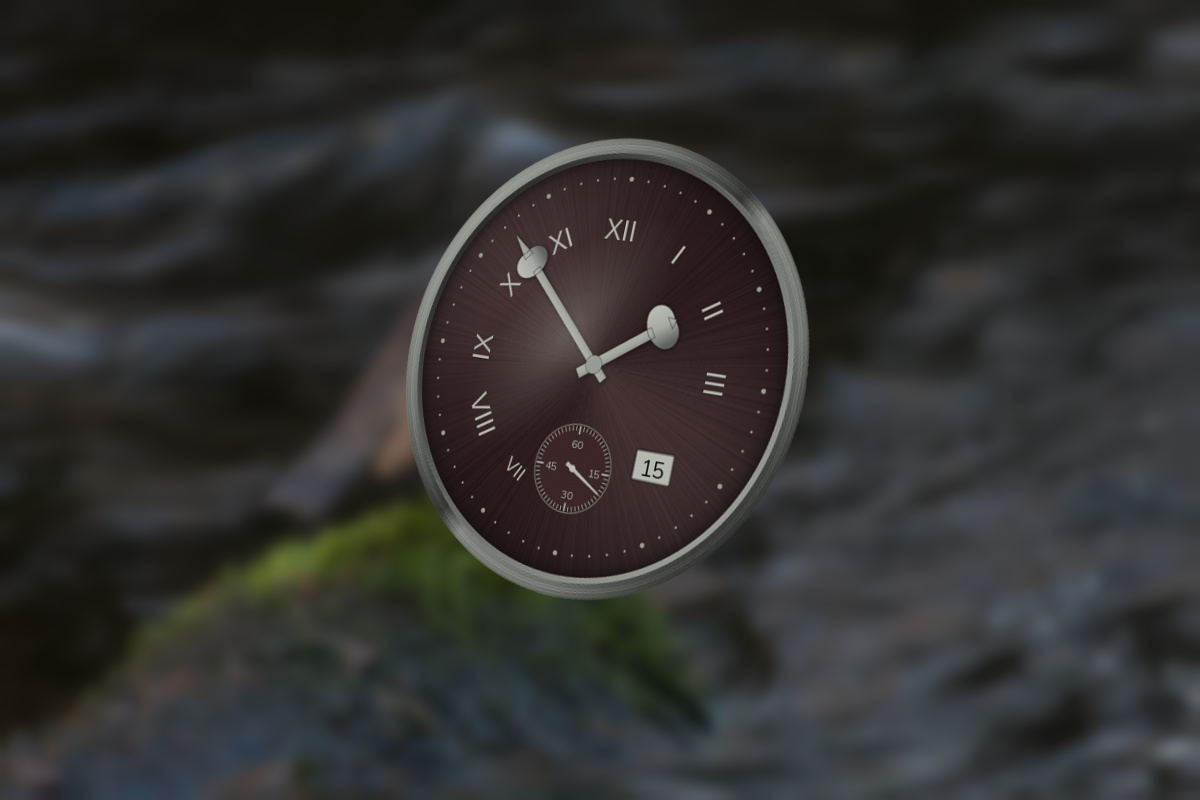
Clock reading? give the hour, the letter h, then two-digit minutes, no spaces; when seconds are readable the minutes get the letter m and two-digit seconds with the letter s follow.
1h52m20s
